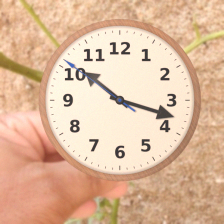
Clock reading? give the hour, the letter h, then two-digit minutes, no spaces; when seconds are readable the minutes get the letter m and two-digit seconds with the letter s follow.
10h17m51s
